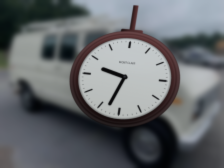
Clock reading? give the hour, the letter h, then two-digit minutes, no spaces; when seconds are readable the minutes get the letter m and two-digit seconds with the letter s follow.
9h33
